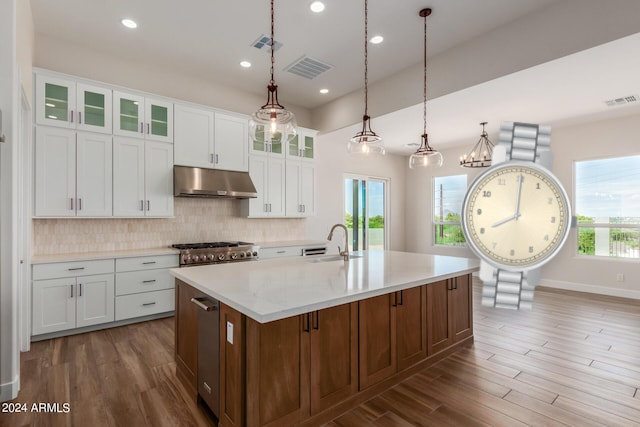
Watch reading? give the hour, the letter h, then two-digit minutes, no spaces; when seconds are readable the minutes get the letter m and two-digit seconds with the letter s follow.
8h00
